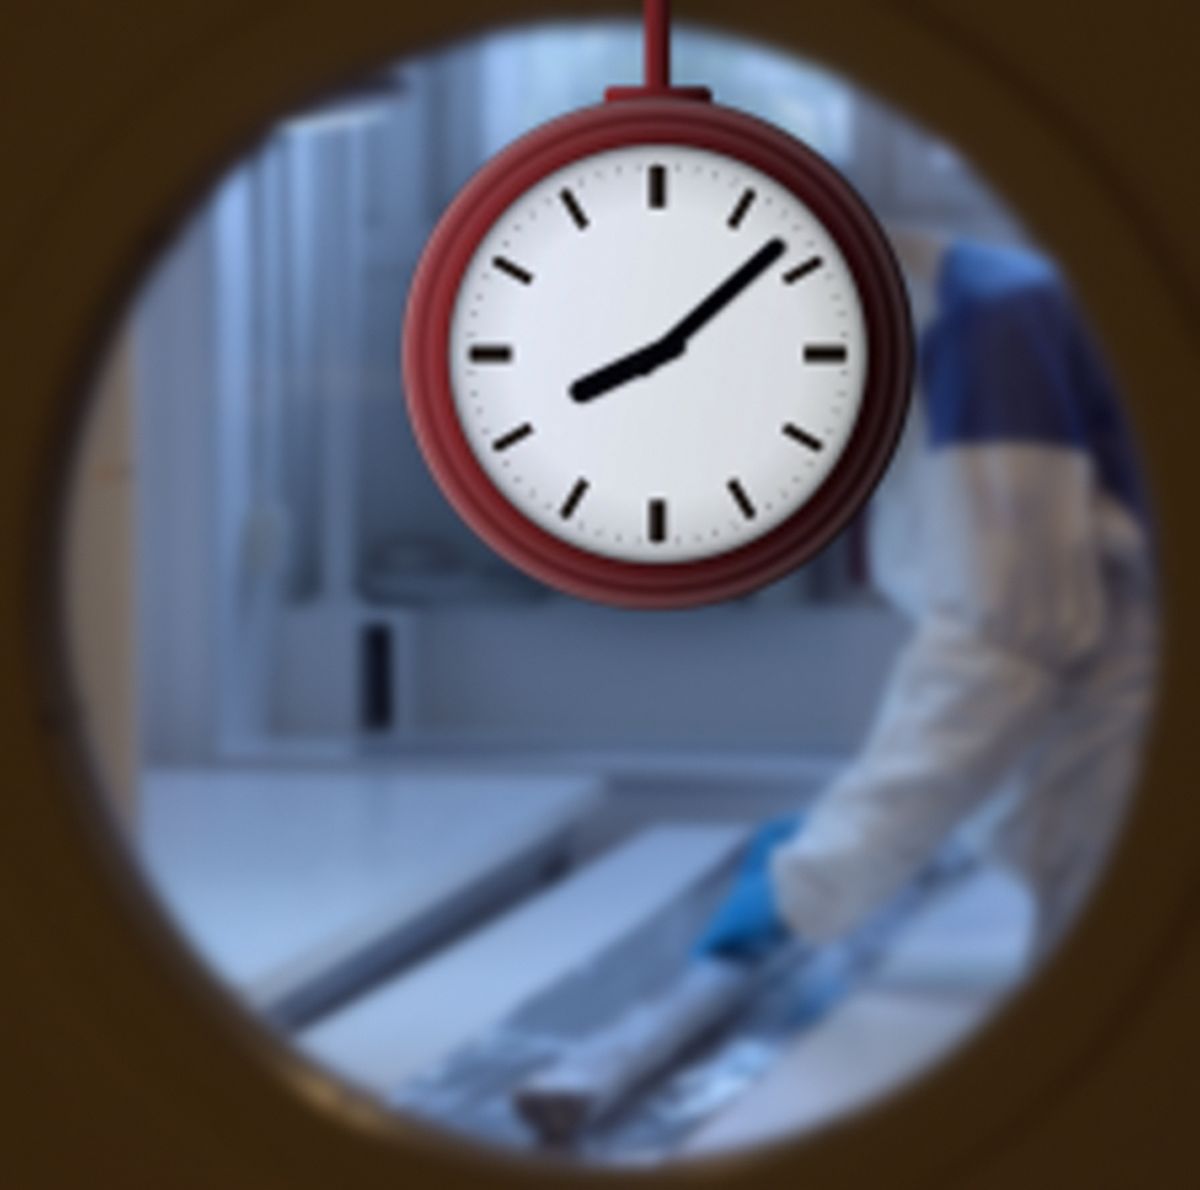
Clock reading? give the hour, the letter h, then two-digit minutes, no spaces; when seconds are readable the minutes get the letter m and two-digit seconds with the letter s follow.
8h08
